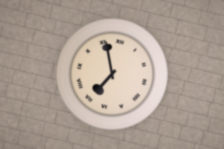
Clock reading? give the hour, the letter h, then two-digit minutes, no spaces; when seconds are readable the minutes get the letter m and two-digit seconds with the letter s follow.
6h56
